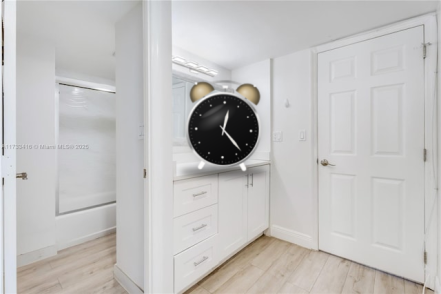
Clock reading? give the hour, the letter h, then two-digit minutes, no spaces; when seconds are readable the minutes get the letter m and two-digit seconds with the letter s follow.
12h23
